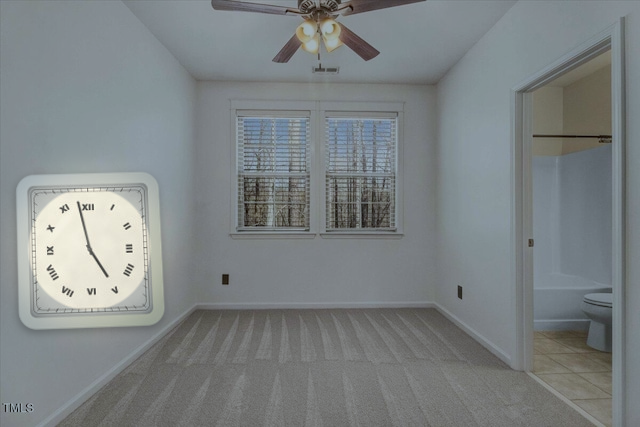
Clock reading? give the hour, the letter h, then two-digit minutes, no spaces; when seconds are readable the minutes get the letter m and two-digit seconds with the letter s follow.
4h58
